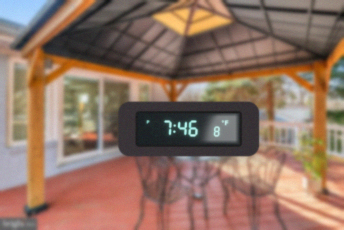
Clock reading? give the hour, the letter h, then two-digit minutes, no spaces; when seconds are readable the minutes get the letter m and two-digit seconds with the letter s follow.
7h46
